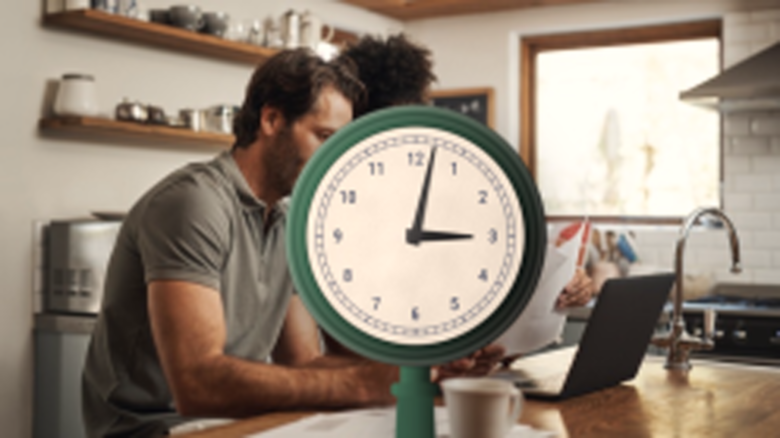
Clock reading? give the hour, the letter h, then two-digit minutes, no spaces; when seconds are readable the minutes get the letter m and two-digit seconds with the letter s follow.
3h02
